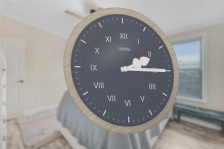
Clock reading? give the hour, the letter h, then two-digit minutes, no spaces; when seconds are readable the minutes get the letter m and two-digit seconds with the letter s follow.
2h15
